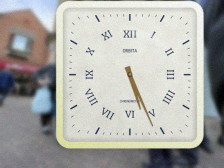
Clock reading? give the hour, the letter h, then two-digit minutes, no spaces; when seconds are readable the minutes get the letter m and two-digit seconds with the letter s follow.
5h26
